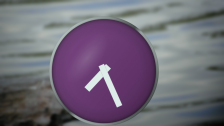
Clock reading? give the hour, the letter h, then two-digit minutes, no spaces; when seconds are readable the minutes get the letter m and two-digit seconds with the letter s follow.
7h26
